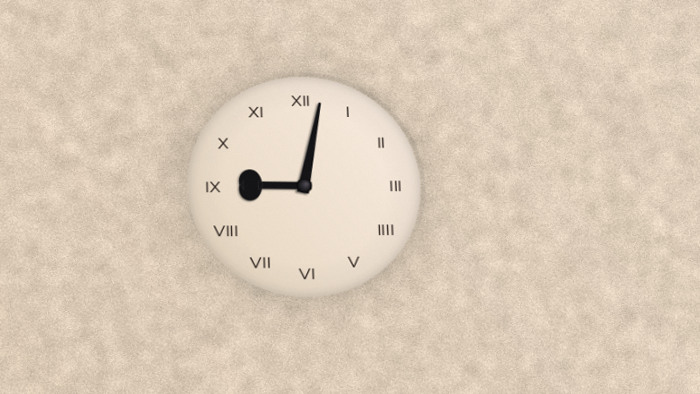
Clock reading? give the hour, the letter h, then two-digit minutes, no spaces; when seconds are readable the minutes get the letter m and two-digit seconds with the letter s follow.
9h02
